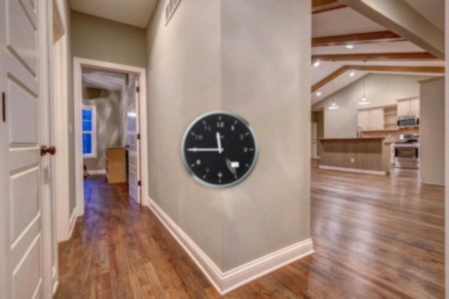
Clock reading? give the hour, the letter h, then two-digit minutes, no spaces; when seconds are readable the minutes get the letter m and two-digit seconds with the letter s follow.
11h45
